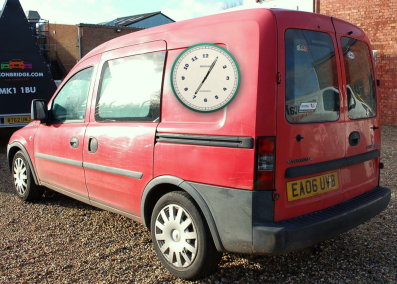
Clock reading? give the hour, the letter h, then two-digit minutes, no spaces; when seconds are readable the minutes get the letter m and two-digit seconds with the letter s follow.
7h05
